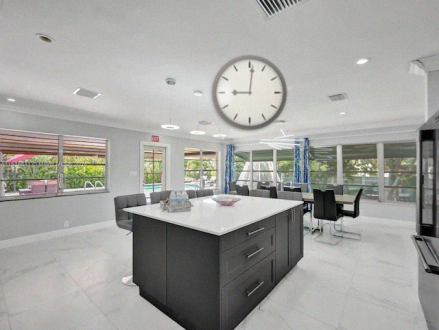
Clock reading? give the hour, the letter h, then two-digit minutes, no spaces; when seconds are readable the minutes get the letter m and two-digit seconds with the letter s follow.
9h01
